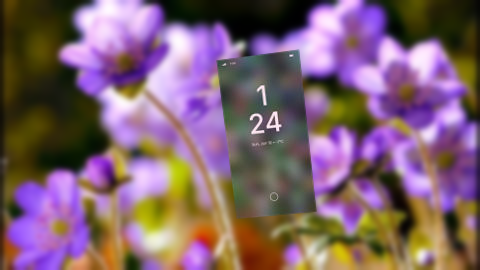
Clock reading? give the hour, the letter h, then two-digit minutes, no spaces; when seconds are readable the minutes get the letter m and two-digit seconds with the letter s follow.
1h24
